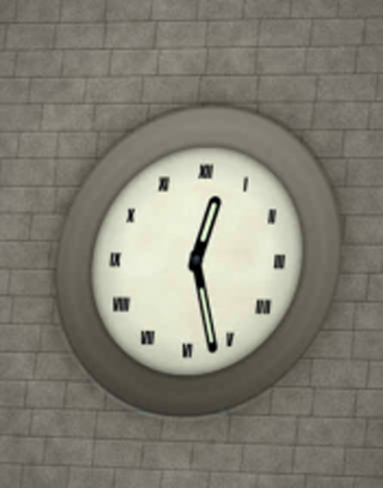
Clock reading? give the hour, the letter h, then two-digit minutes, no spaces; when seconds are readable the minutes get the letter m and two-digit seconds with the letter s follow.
12h27
